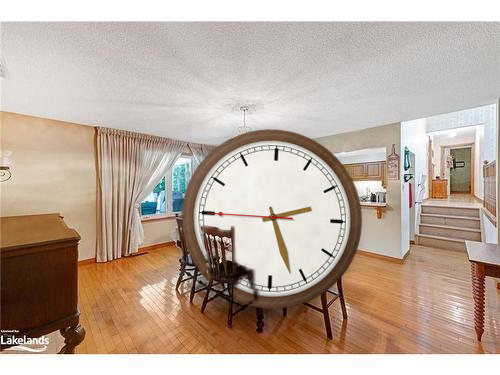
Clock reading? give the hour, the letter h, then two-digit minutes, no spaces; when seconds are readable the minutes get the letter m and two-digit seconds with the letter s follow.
2h26m45s
